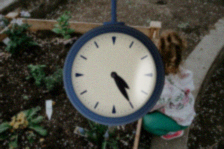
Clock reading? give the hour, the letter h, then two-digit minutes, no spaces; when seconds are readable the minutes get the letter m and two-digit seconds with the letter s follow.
4h25
